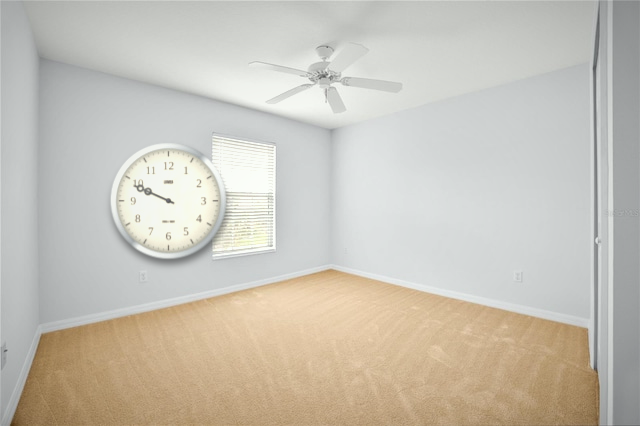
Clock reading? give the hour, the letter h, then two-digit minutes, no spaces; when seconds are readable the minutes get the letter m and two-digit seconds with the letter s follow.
9h49
